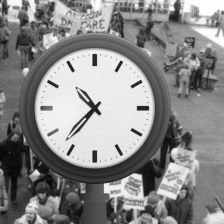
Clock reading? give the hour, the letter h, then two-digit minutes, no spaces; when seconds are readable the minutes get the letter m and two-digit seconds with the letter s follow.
10h37
